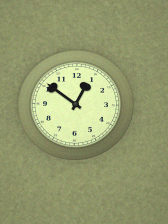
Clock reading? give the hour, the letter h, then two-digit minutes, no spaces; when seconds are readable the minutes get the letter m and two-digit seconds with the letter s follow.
12h51
